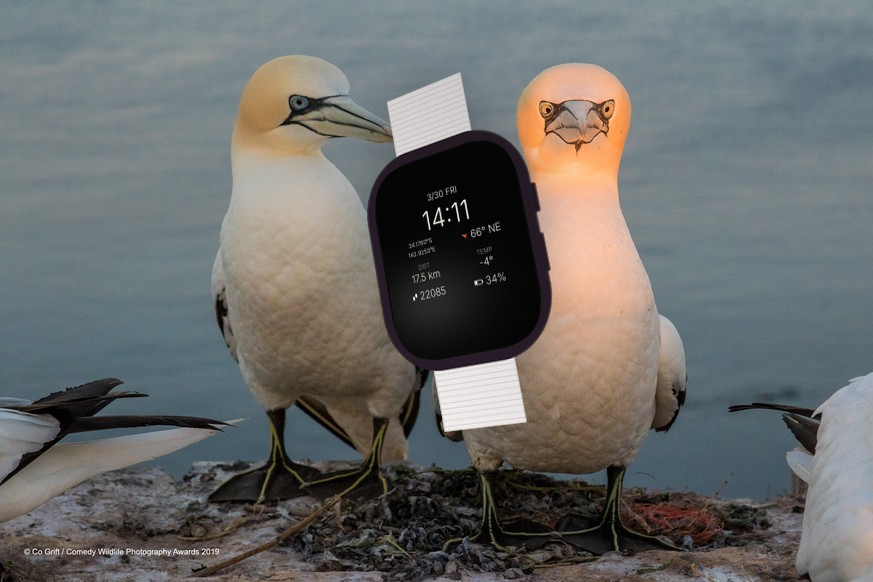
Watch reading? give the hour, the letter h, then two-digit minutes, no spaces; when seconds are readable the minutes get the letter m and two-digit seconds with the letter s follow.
14h11
